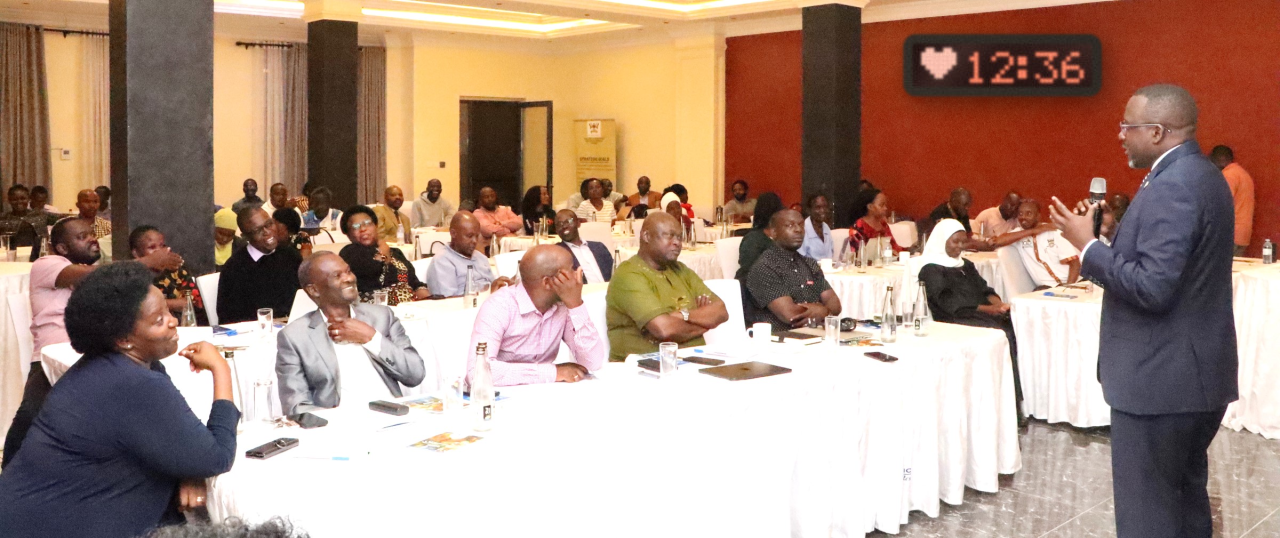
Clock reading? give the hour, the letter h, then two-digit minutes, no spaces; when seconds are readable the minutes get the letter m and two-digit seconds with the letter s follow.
12h36
